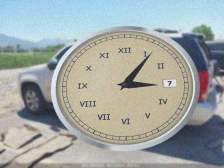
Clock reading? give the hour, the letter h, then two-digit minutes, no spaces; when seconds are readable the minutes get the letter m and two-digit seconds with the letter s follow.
3h06
